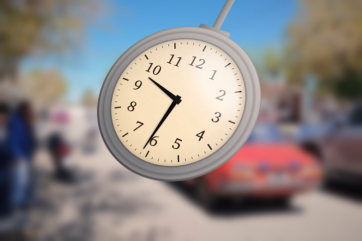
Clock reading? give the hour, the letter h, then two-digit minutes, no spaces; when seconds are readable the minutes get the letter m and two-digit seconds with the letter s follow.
9h31
